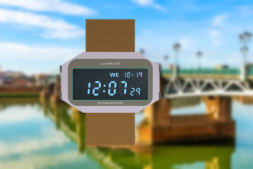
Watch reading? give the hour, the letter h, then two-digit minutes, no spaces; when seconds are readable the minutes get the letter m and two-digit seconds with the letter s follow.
12h07m29s
